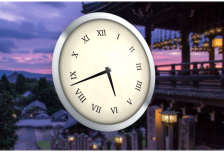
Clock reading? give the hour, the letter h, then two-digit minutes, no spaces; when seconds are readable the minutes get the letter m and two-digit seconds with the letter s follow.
5h43
